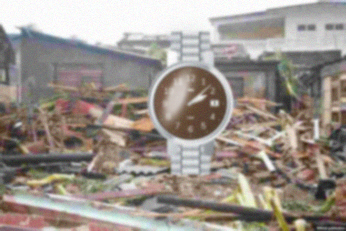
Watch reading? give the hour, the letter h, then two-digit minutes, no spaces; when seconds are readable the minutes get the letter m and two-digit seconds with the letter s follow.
2h08
